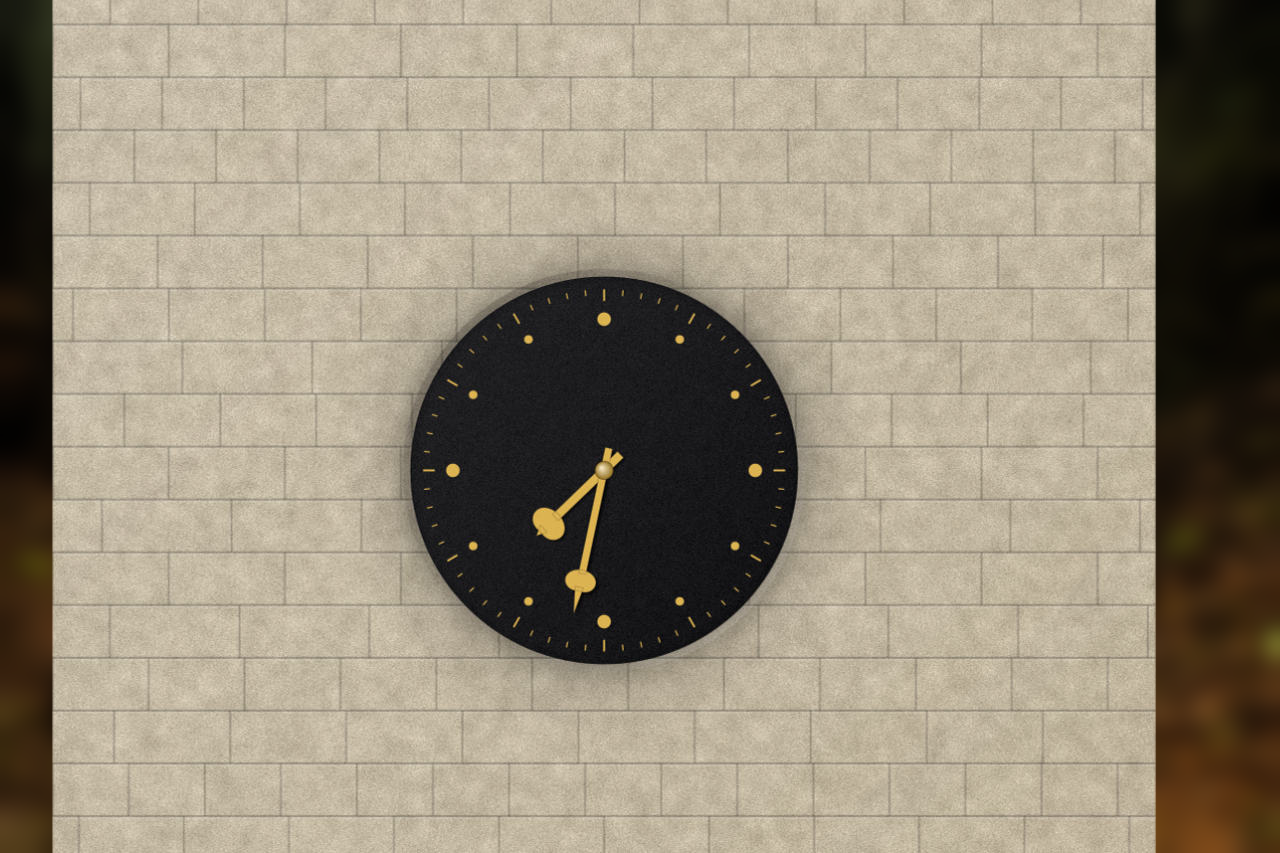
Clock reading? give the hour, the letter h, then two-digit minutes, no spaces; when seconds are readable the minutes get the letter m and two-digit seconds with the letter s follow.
7h32
